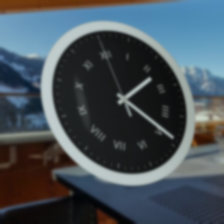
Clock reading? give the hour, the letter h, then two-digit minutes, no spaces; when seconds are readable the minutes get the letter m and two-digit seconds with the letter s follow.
2h24m00s
